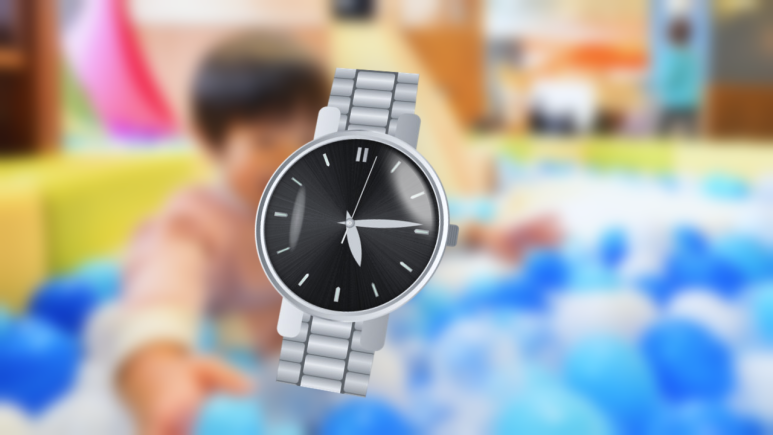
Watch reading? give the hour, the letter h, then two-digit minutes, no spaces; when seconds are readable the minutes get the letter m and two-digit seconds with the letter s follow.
5h14m02s
